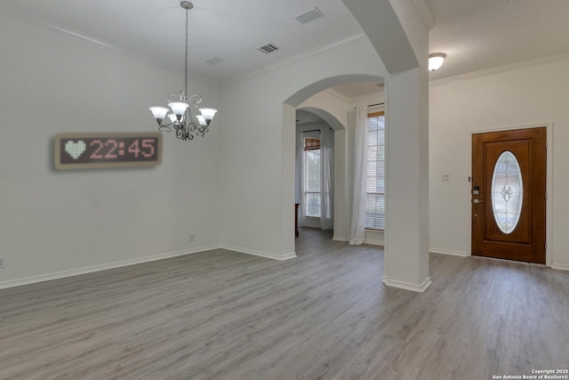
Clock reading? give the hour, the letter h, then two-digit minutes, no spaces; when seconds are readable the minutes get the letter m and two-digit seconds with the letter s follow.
22h45
